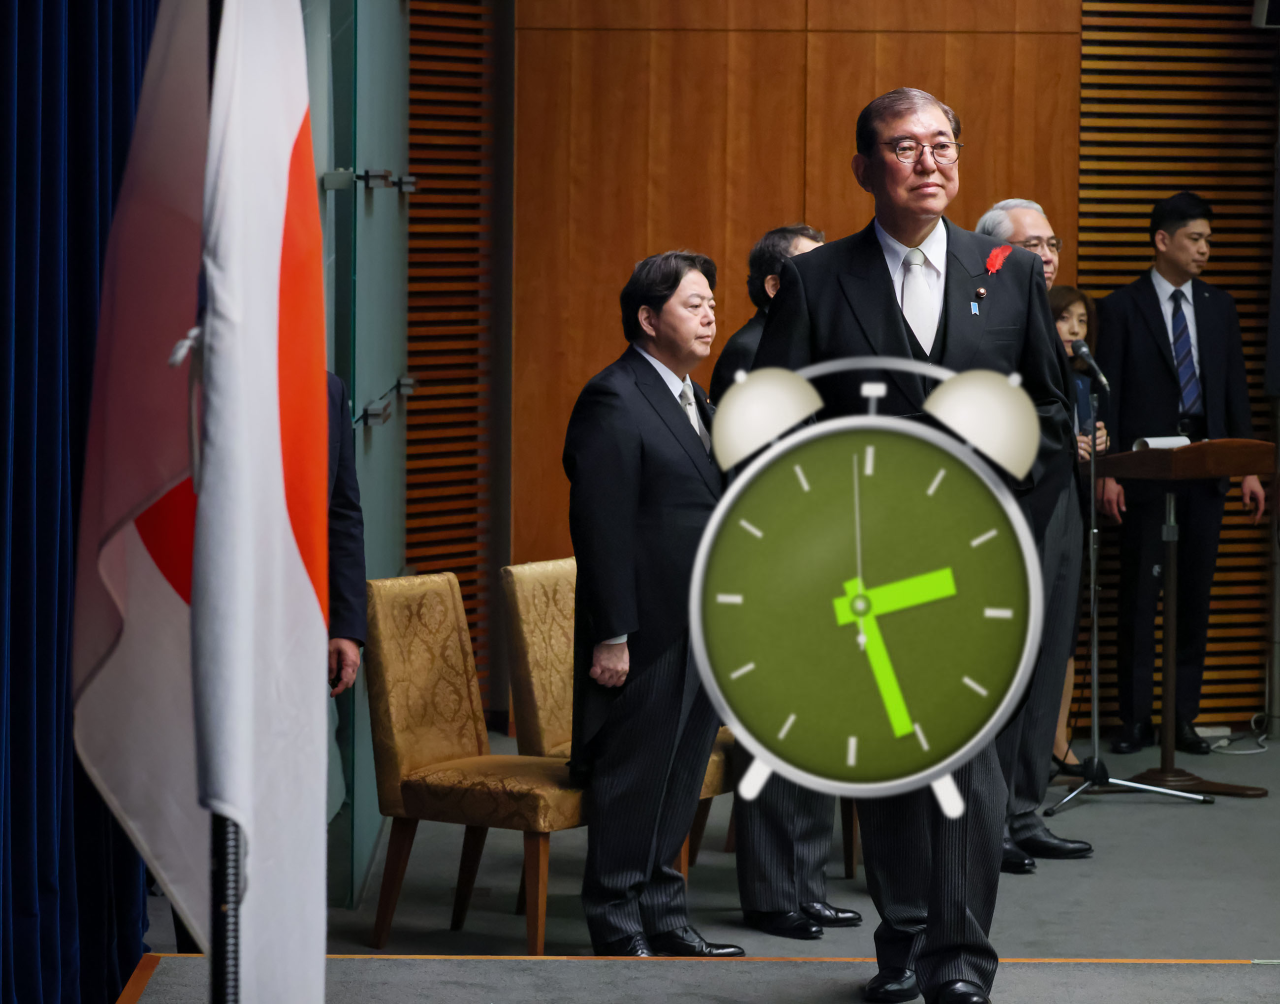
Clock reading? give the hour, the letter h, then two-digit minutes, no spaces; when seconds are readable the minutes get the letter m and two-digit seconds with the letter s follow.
2h25m59s
